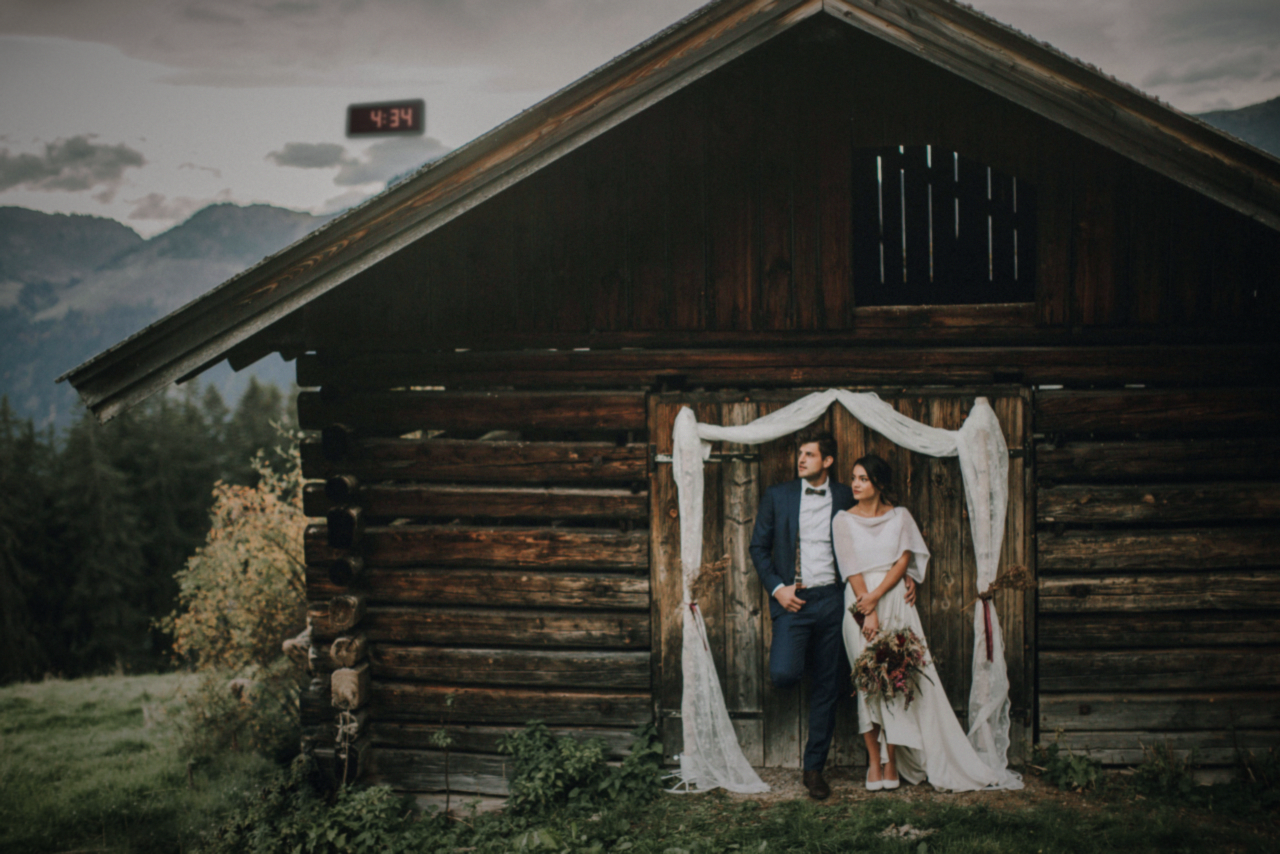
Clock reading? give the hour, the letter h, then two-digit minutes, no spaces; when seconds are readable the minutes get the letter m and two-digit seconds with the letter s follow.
4h34
